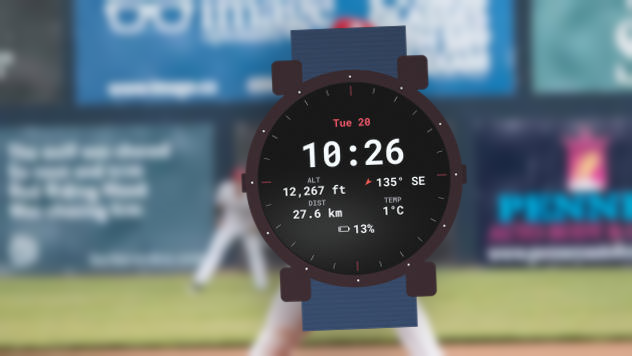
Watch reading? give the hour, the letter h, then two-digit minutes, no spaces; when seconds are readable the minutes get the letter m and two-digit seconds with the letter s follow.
10h26
